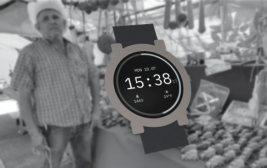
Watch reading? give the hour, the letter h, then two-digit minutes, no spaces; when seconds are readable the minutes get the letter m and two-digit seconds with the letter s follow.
15h38
